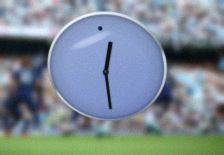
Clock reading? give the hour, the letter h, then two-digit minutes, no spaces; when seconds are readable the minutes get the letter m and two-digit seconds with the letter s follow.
12h30
